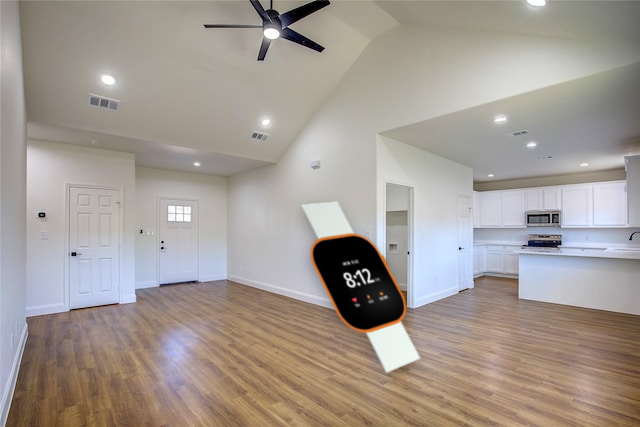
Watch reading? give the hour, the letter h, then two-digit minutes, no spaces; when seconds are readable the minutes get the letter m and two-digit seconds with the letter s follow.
8h12
